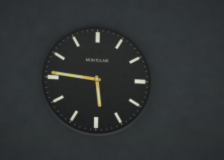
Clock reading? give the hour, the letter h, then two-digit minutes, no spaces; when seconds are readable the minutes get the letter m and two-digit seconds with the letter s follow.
5h46
